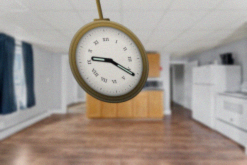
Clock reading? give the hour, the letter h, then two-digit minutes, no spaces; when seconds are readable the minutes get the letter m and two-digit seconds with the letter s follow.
9h21
